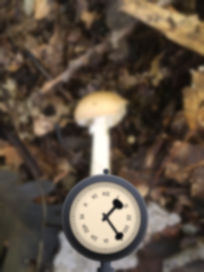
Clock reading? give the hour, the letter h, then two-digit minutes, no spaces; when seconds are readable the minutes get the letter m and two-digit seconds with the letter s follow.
1h24
